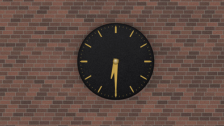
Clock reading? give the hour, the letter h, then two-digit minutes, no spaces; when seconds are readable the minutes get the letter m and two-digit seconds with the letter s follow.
6h30
